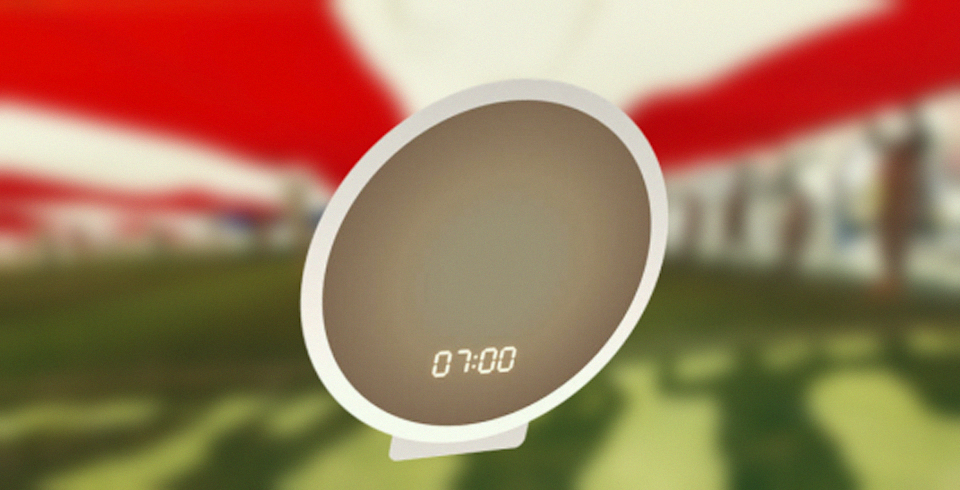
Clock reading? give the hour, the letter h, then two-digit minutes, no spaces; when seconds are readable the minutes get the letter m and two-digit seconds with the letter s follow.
7h00
